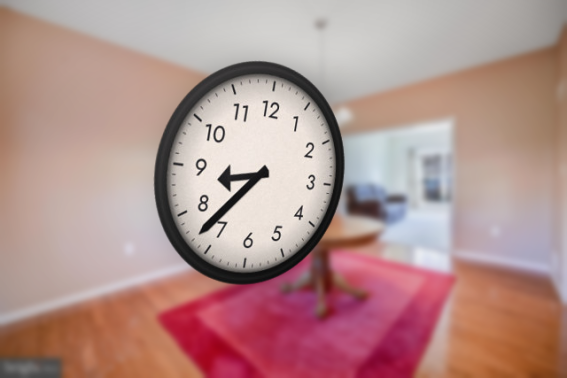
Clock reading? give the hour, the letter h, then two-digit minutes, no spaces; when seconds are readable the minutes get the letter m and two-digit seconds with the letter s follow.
8h37
